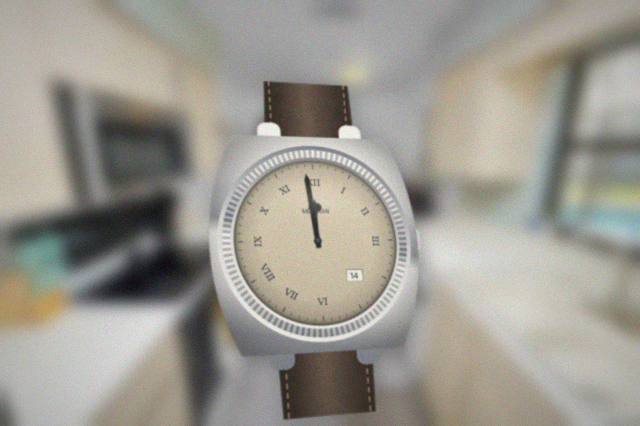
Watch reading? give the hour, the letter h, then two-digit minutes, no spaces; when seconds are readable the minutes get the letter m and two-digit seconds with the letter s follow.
11h59
